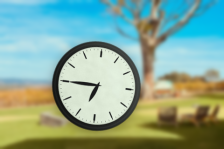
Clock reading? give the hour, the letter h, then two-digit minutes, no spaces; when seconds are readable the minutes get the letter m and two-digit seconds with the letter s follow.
6h45
